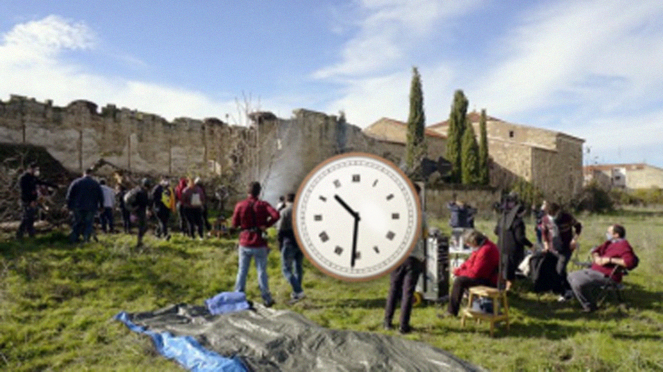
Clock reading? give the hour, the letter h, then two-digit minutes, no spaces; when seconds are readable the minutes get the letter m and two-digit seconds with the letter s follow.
10h31
